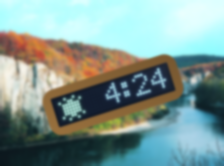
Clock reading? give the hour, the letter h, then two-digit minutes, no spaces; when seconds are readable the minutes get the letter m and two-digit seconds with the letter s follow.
4h24
